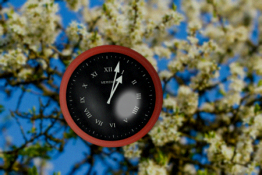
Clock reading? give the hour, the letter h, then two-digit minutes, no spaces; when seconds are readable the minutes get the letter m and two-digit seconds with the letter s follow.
1h03
